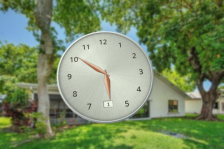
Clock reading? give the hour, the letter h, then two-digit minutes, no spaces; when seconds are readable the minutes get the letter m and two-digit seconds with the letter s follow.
5h51
